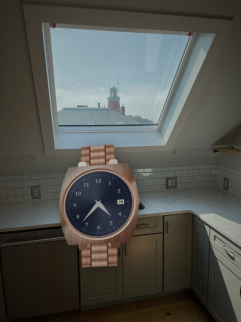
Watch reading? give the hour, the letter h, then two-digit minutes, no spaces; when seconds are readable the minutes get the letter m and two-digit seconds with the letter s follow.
4h37
